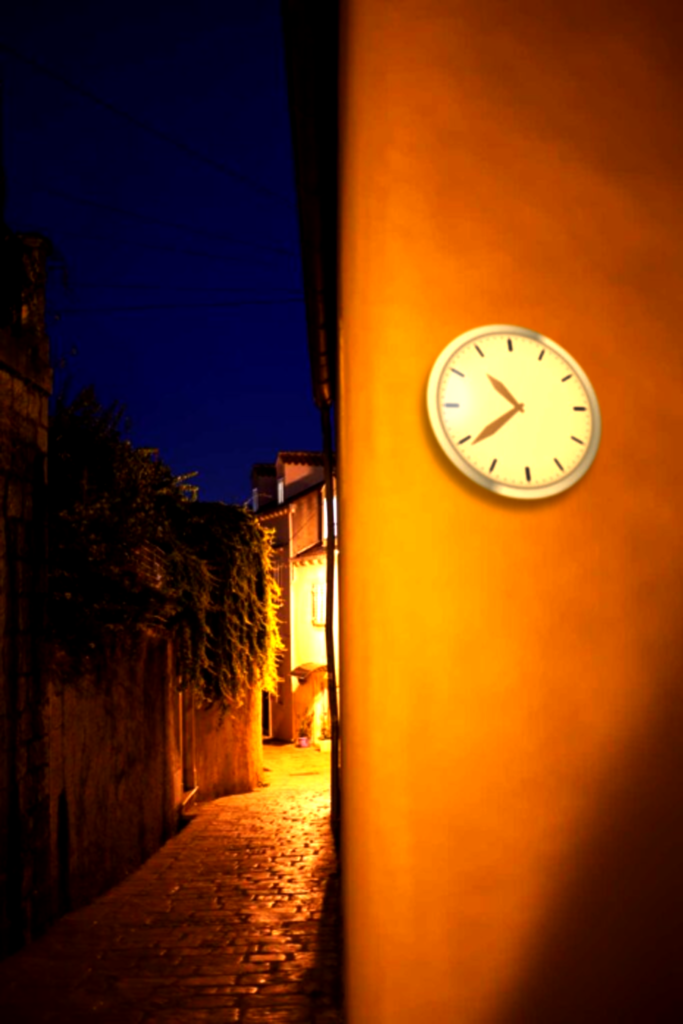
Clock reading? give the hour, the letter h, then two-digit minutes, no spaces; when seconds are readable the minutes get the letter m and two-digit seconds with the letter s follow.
10h39
